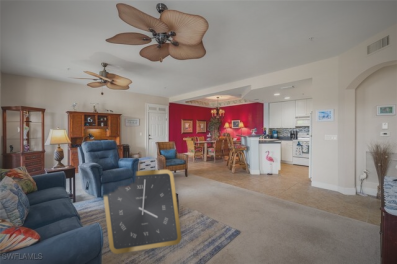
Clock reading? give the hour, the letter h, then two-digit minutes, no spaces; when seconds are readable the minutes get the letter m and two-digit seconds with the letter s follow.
4h02
